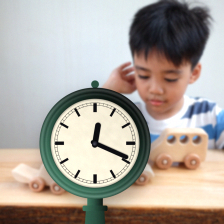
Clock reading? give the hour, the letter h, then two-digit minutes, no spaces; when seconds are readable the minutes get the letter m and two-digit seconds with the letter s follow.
12h19
